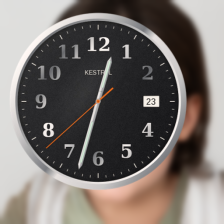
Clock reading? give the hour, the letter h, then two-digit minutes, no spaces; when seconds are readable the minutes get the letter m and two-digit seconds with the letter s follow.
12h32m38s
